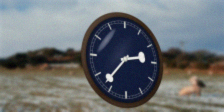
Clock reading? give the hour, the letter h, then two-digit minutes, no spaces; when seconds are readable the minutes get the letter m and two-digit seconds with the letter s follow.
2h37
